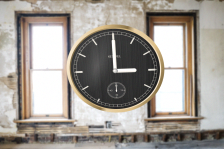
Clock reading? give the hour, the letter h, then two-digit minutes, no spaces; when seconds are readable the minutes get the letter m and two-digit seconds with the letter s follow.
3h00
